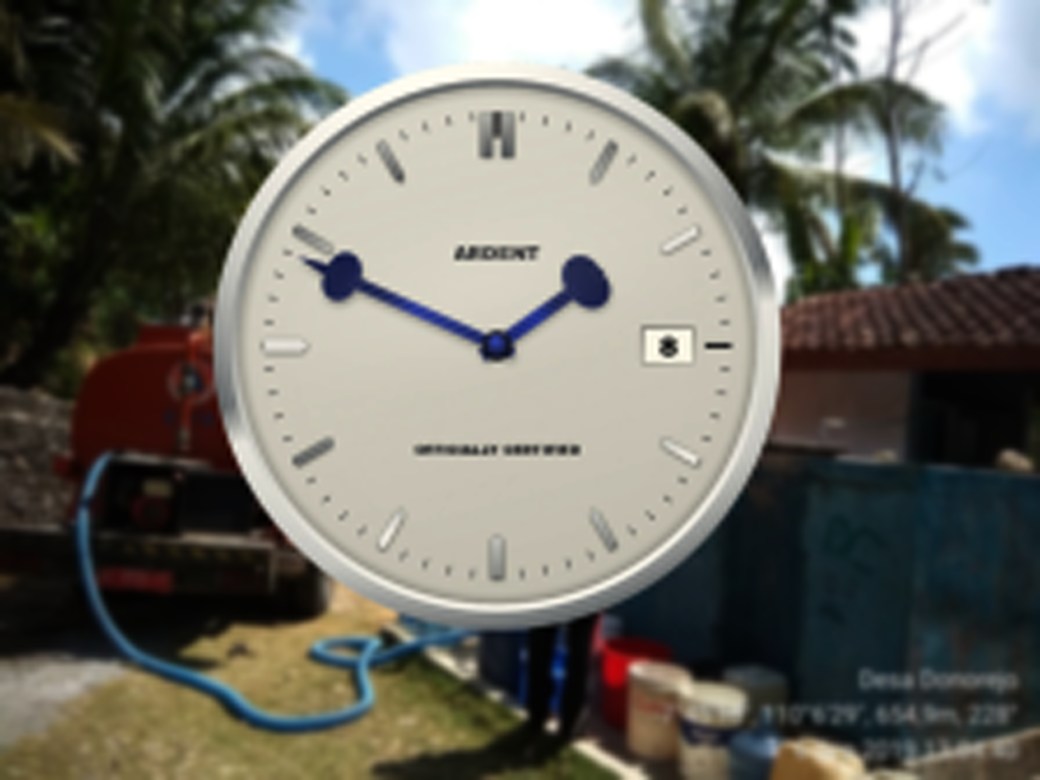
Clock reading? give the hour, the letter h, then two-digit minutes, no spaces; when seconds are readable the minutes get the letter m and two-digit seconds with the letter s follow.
1h49
